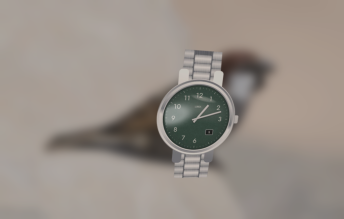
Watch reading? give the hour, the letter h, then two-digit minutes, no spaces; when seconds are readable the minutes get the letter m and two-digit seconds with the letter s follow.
1h12
